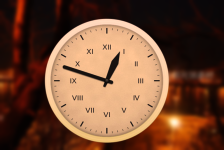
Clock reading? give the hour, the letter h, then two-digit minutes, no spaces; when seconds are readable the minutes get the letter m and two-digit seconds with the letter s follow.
12h48
